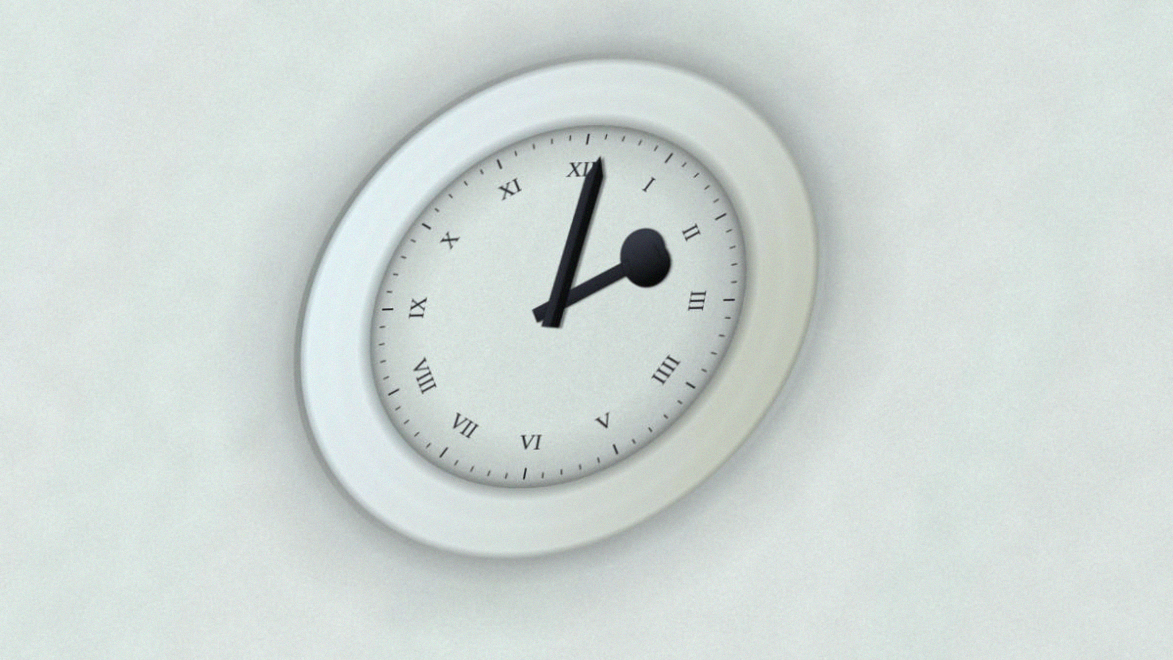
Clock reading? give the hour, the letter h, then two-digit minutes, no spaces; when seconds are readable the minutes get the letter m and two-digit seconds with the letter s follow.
2h01
